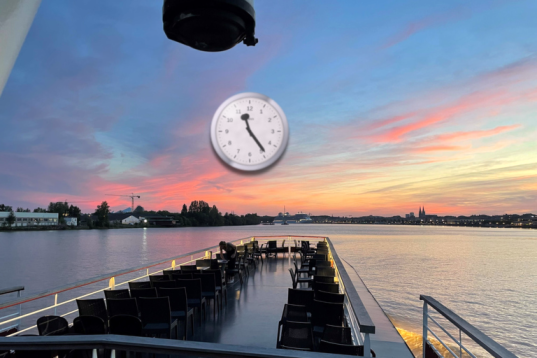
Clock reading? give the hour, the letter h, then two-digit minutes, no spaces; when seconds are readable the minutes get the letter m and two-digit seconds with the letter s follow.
11h24
